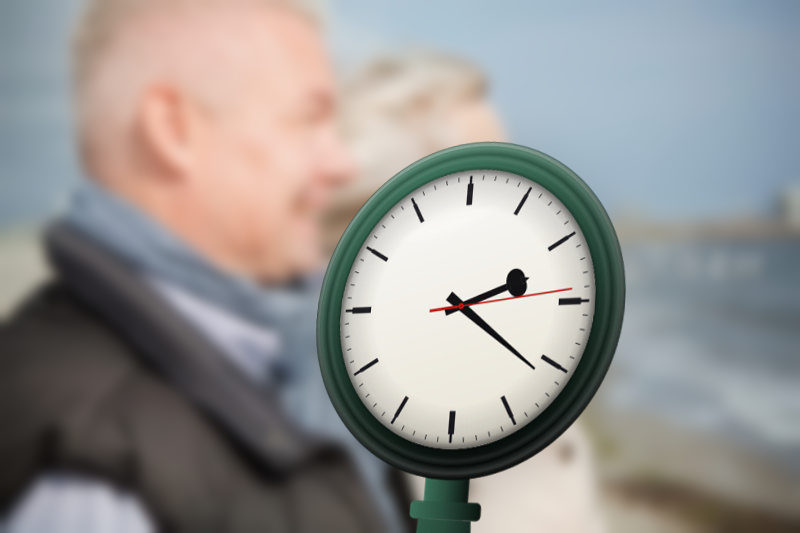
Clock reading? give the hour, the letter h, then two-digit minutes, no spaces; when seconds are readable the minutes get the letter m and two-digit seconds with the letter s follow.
2h21m14s
